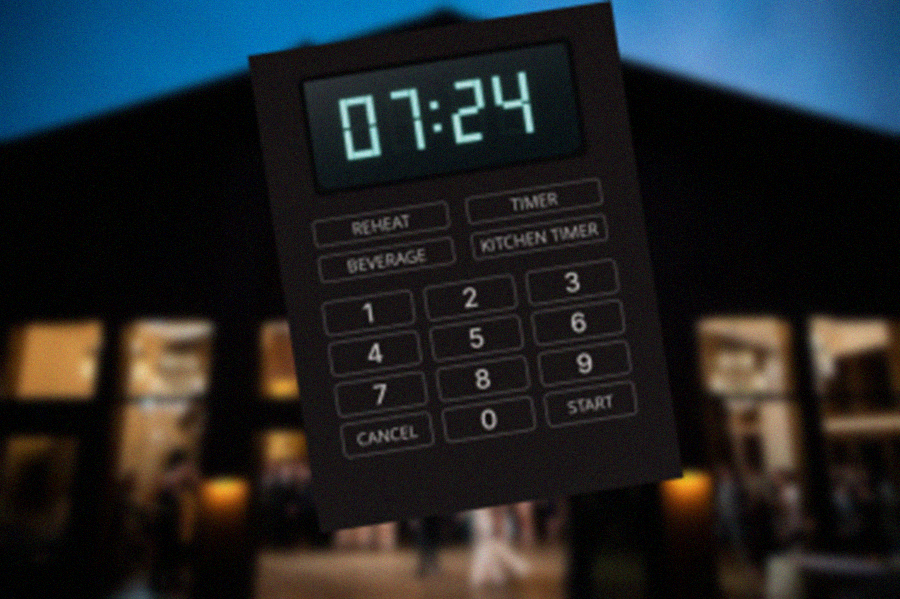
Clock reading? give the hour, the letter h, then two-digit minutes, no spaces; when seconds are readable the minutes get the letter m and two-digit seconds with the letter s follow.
7h24
